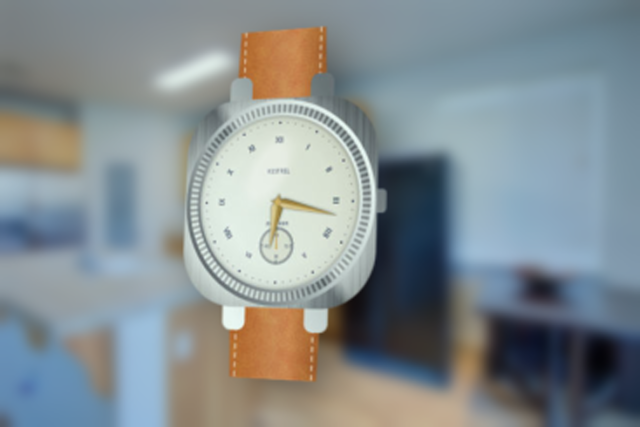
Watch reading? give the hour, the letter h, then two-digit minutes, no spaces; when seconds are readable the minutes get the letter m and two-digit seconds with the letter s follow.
6h17
